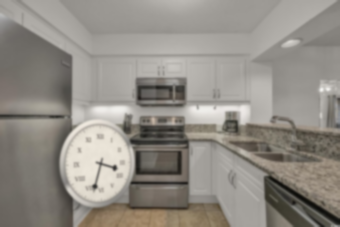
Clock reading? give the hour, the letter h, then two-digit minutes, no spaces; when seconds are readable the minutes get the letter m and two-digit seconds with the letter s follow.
3h33
